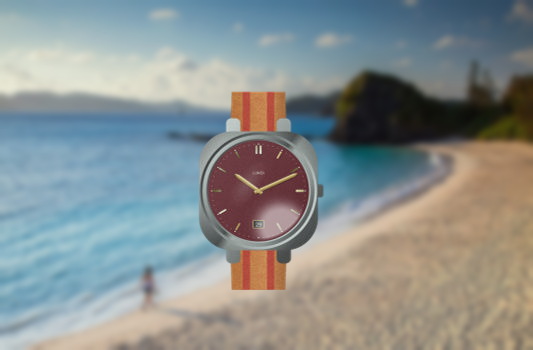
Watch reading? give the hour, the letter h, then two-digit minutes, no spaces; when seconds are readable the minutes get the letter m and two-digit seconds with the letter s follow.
10h11
